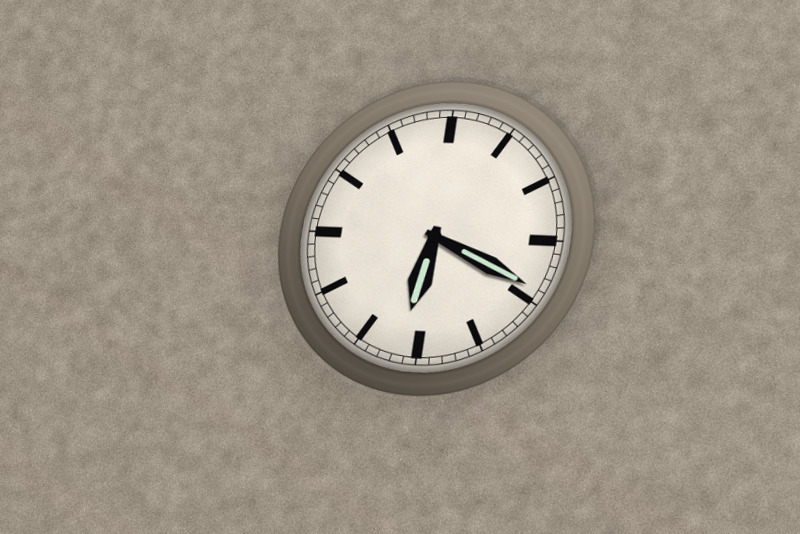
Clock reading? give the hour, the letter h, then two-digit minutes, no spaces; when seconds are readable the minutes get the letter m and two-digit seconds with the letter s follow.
6h19
